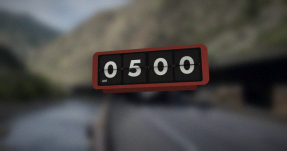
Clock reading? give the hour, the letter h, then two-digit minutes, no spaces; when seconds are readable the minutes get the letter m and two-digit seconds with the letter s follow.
5h00
